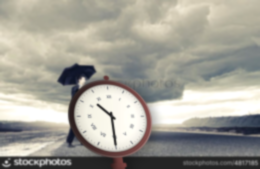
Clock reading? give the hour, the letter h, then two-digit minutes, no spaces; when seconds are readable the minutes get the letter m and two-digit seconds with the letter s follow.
10h30
